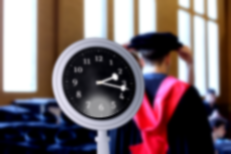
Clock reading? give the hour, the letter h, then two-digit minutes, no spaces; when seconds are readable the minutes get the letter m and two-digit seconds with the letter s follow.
2h17
